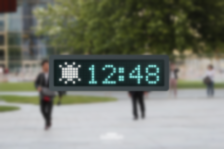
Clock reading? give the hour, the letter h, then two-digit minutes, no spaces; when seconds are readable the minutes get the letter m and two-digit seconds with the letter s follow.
12h48
